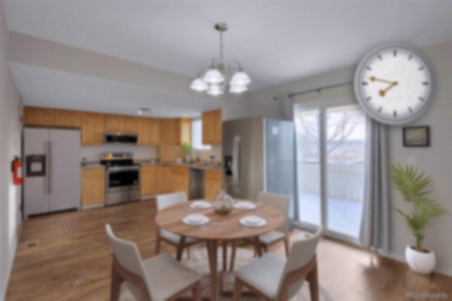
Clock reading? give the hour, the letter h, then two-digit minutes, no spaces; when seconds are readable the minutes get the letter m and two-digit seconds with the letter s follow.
7h47
